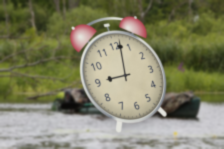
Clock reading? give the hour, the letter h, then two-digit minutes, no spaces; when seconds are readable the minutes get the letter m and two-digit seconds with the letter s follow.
9h02
